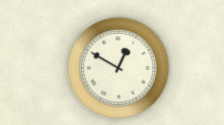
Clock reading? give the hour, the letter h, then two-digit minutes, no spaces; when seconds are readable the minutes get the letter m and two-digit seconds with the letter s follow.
12h50
